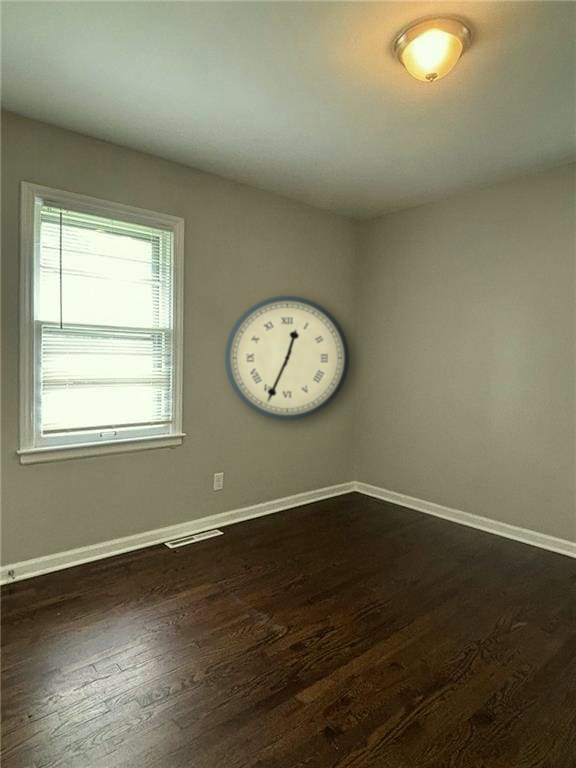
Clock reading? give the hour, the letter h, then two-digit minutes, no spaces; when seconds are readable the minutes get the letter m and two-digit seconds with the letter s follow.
12h34
